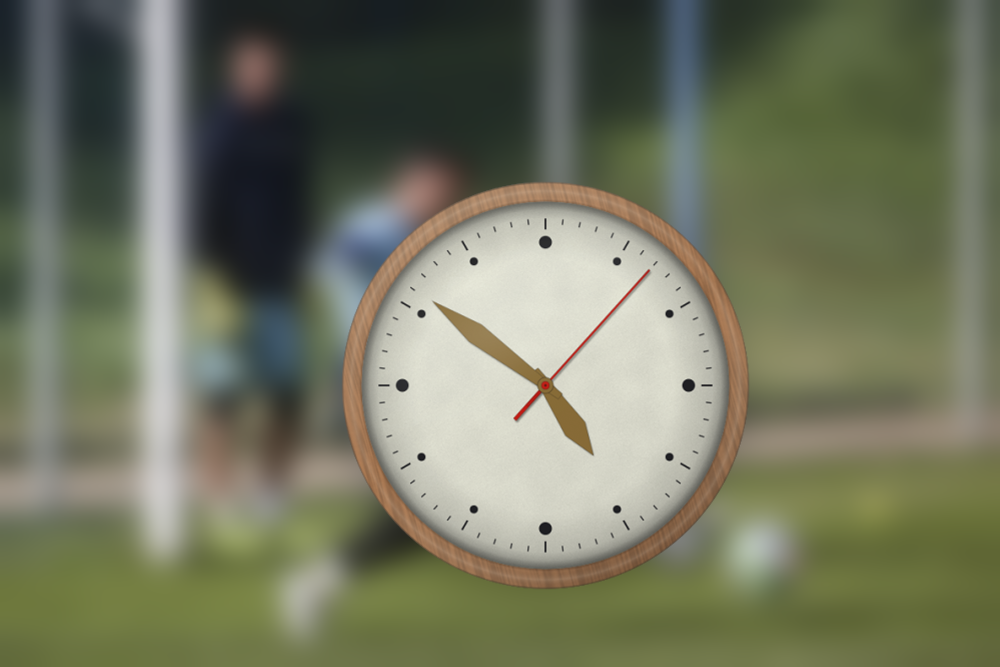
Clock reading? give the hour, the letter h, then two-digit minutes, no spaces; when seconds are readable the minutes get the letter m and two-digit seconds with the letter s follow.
4h51m07s
